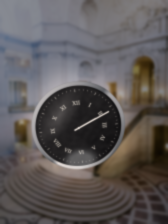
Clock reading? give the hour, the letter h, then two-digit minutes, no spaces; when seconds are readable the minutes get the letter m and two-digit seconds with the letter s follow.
2h11
